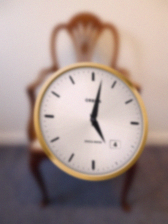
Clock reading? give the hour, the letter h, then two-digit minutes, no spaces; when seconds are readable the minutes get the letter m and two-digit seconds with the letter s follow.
5h02
